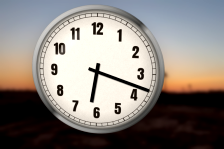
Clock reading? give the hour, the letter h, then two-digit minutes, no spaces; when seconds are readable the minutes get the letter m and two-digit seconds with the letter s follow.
6h18
